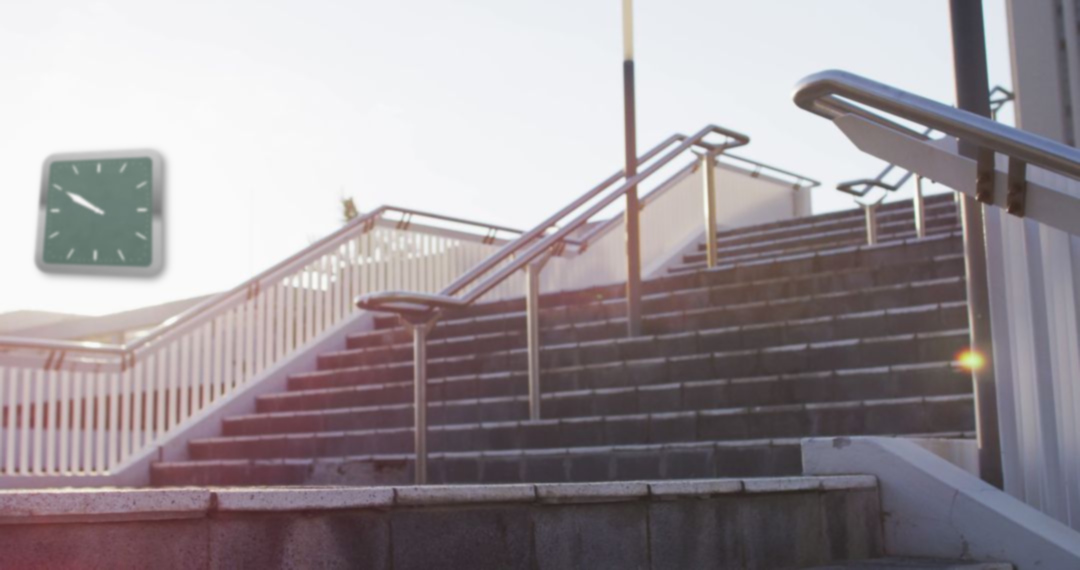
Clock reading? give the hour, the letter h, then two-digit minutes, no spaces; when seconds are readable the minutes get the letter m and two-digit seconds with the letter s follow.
9h50
